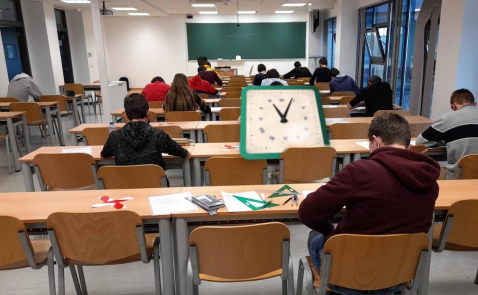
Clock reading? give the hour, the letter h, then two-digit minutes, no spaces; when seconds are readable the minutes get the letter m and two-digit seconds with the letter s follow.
11h04
